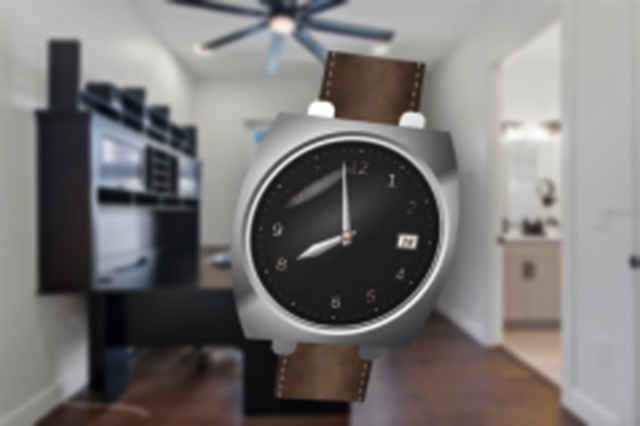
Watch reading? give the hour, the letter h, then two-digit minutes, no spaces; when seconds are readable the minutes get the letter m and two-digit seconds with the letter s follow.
7h58
